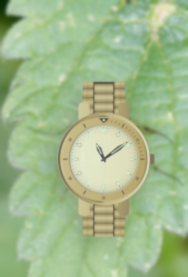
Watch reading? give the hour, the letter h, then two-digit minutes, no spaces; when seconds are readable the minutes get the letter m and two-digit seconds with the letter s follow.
11h09
